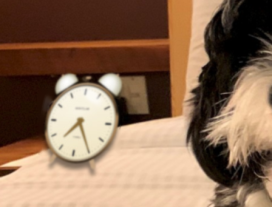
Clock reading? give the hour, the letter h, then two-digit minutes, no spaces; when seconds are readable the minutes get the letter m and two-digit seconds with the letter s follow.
7h25
